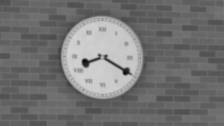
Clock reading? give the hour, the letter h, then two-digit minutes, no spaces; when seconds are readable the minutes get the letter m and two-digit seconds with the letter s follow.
8h20
